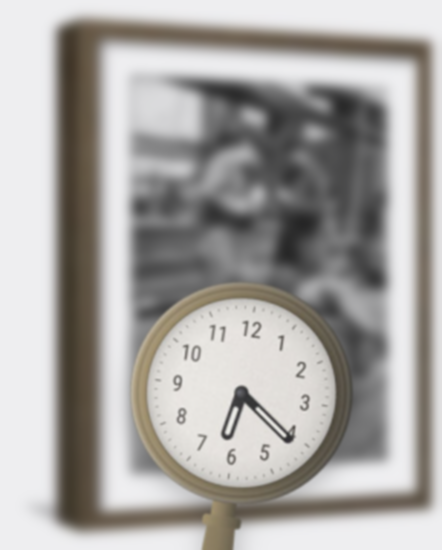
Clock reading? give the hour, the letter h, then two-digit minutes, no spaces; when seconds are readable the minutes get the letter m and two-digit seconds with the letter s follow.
6h21
